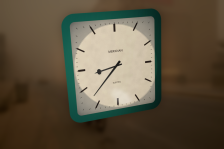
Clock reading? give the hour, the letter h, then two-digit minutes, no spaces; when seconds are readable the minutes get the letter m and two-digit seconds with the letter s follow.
8h37
